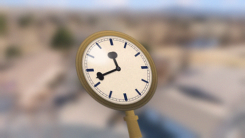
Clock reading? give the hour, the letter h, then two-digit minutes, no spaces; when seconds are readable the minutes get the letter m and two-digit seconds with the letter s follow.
11h42
